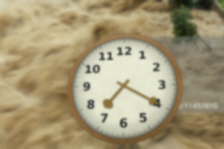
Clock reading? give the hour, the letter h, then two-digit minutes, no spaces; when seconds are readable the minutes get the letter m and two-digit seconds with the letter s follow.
7h20
